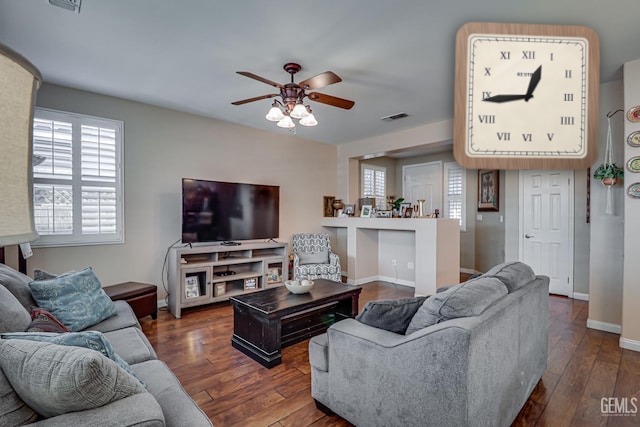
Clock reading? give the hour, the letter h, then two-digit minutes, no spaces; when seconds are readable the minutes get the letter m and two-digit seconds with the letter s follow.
12h44
